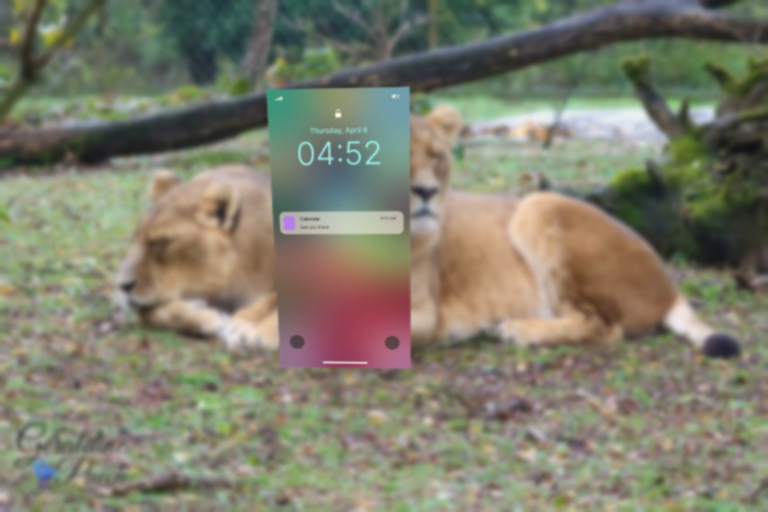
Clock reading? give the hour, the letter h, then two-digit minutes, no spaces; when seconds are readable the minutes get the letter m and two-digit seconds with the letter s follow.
4h52
